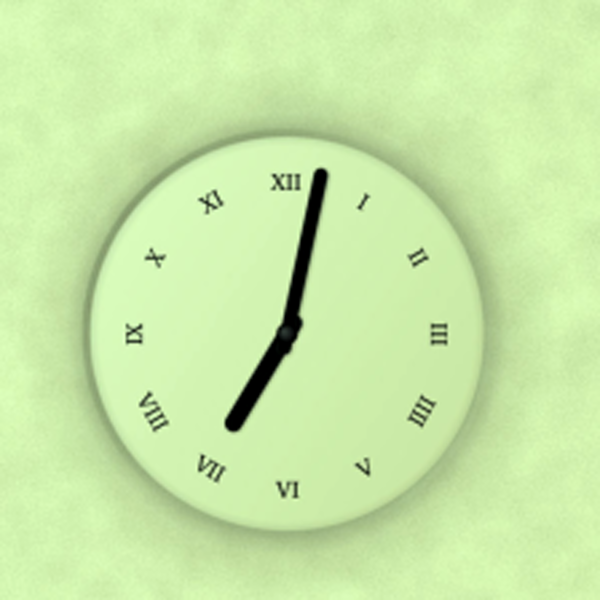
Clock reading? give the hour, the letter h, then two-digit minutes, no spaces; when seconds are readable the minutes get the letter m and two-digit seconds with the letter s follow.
7h02
